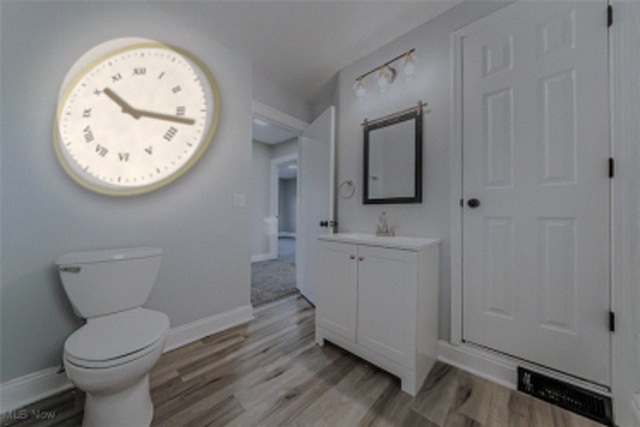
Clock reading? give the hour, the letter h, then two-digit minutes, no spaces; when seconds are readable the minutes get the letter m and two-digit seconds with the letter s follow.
10h17
